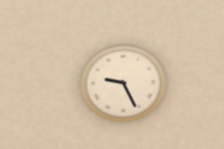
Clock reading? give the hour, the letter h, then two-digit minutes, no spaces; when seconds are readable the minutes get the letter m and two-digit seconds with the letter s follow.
9h26
